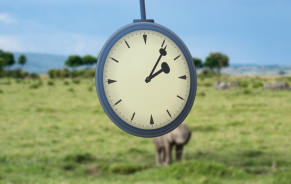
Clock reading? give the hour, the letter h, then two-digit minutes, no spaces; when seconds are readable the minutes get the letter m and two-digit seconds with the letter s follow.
2h06
